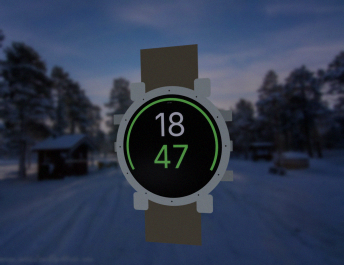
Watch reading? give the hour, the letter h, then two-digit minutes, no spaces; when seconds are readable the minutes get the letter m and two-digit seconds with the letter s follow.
18h47
